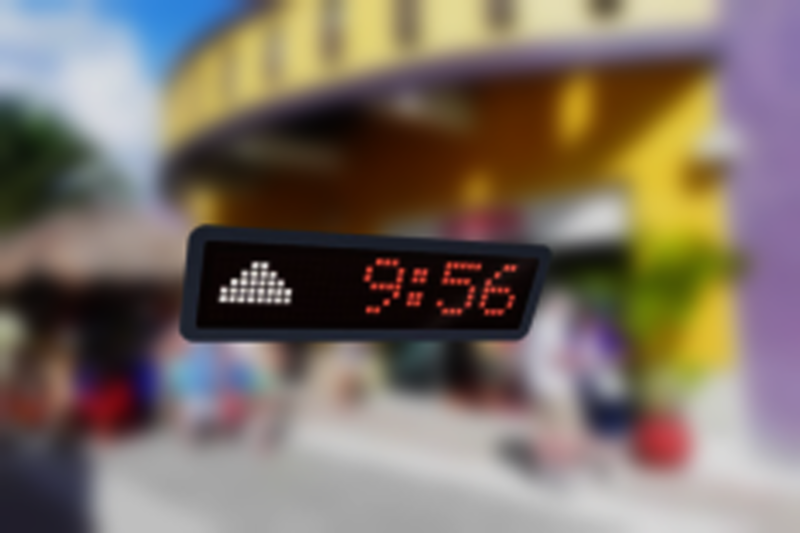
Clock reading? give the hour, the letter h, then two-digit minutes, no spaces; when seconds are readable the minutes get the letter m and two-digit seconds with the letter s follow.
9h56
